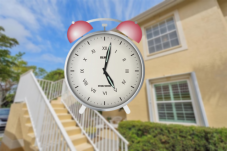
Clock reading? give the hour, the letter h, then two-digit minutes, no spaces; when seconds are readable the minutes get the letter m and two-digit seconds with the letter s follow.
5h02
